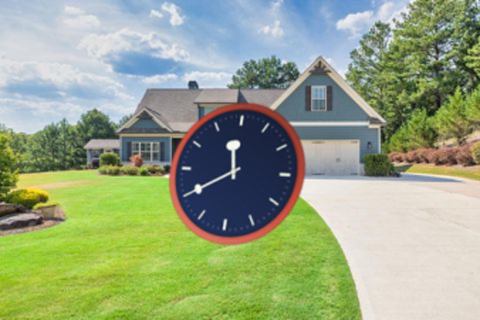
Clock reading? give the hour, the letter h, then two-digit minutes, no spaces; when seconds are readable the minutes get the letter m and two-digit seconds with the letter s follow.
11h40
